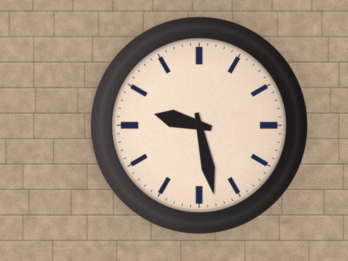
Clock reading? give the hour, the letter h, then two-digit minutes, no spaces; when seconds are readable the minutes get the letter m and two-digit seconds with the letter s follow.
9h28
